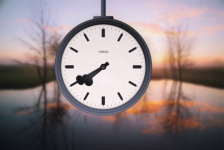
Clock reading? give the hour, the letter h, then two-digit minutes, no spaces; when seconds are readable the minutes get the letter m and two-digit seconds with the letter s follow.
7h40
